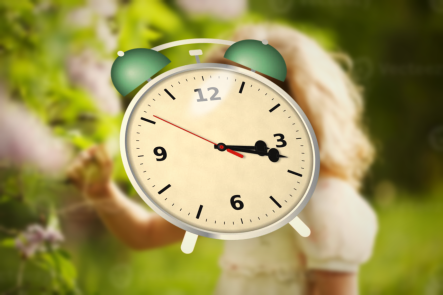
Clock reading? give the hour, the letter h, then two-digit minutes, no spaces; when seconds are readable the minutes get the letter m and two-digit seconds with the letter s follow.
3h17m51s
